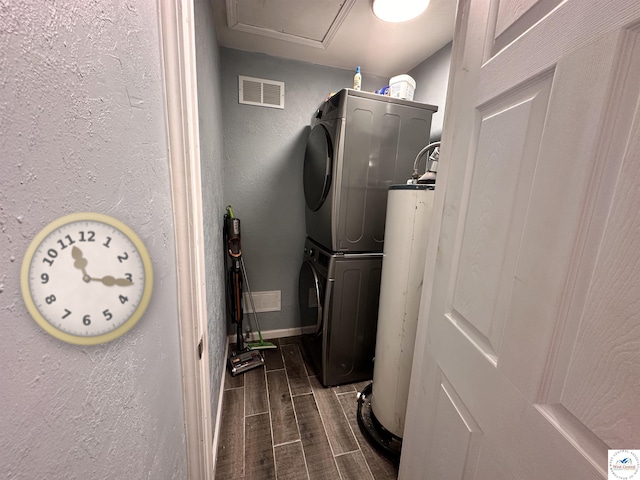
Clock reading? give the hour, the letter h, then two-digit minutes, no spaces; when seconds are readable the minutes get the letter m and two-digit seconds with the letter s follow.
11h16
